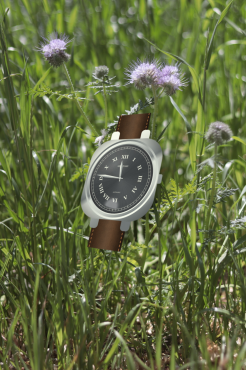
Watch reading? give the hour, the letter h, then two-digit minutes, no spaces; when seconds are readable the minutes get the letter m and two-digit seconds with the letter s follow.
11h46
